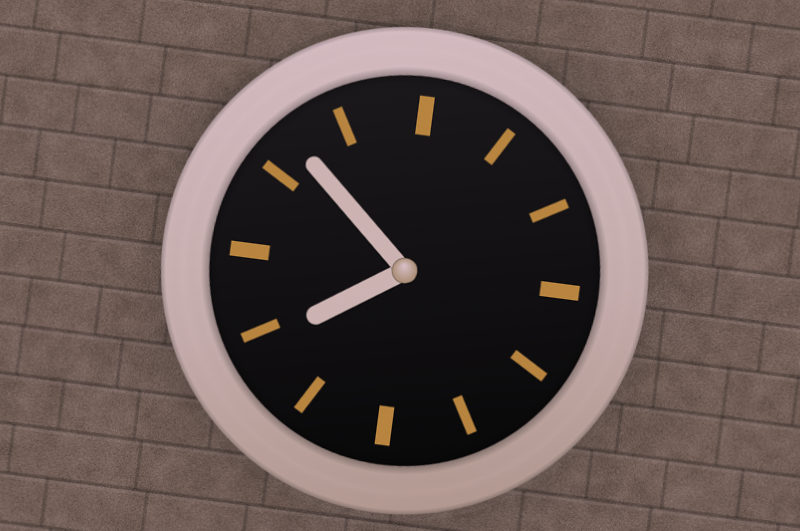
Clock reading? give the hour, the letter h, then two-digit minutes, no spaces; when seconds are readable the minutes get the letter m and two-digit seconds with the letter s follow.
7h52
